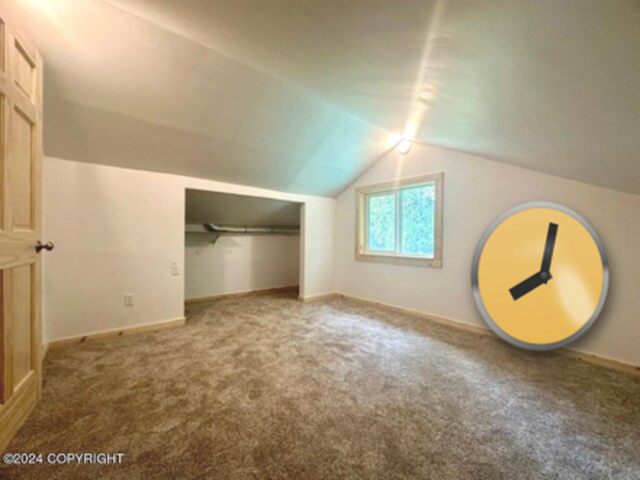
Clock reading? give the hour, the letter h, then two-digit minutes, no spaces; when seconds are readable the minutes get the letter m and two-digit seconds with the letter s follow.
8h02
